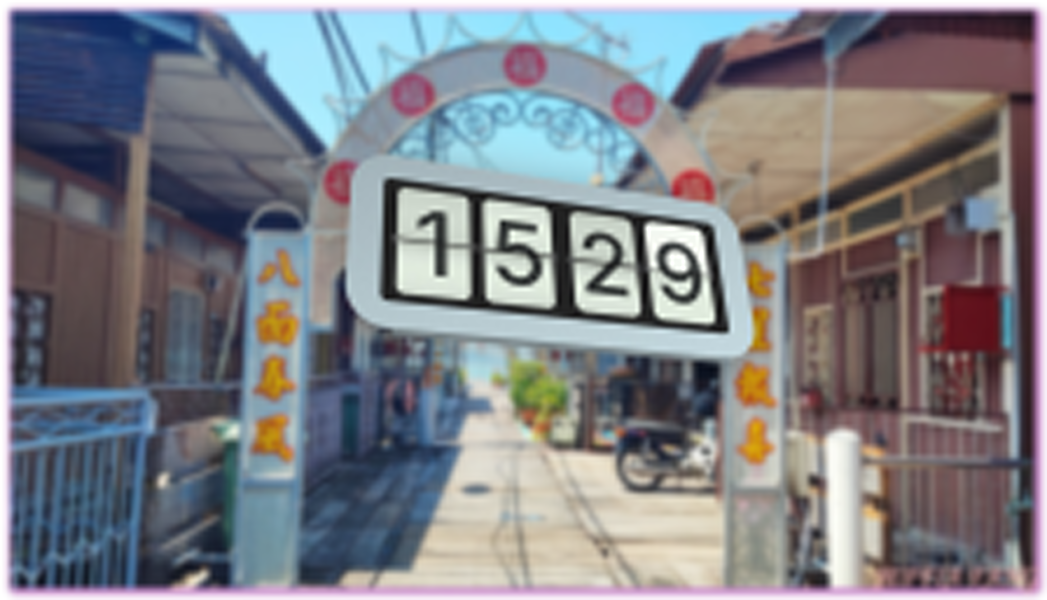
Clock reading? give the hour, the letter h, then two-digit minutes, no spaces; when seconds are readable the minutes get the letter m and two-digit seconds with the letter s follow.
15h29
